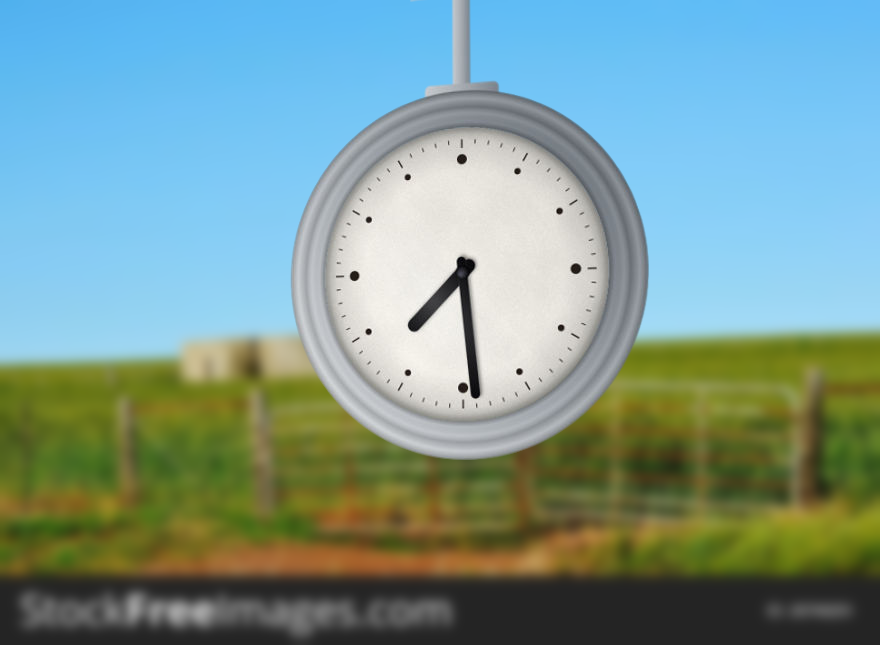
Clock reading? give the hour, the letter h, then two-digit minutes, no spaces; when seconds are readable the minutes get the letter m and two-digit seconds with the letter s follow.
7h29
